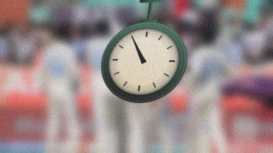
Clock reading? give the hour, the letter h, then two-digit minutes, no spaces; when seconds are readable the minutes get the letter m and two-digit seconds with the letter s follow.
10h55
